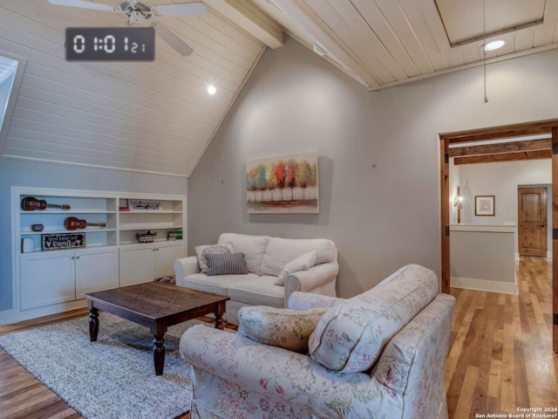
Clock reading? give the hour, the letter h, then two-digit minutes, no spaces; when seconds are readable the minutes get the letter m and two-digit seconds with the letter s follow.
1h01
